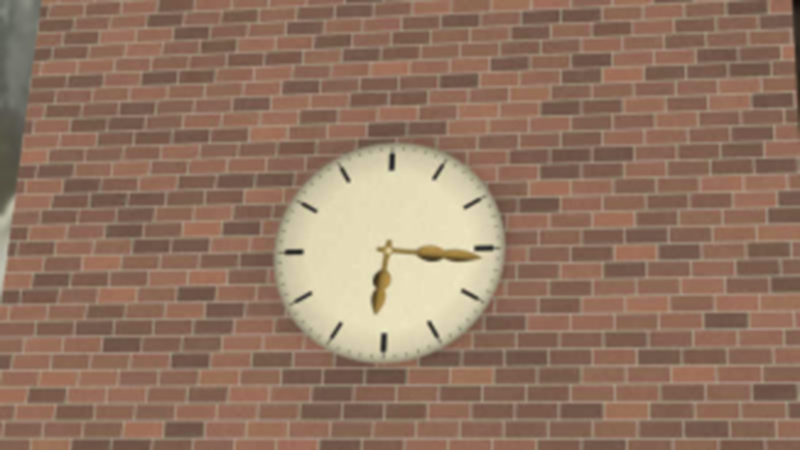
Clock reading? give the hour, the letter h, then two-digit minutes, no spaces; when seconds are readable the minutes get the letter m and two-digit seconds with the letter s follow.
6h16
